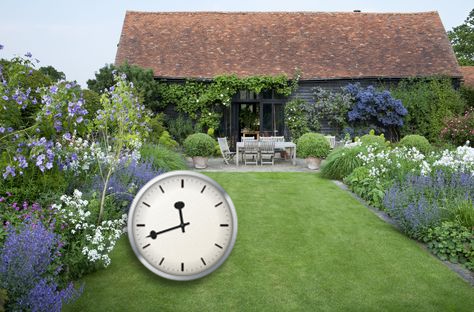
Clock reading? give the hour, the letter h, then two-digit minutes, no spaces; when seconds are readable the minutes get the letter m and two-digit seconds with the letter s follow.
11h42
